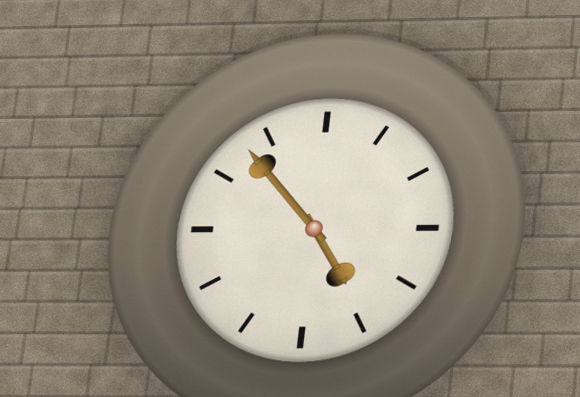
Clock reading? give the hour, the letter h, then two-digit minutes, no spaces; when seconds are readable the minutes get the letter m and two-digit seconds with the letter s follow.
4h53
